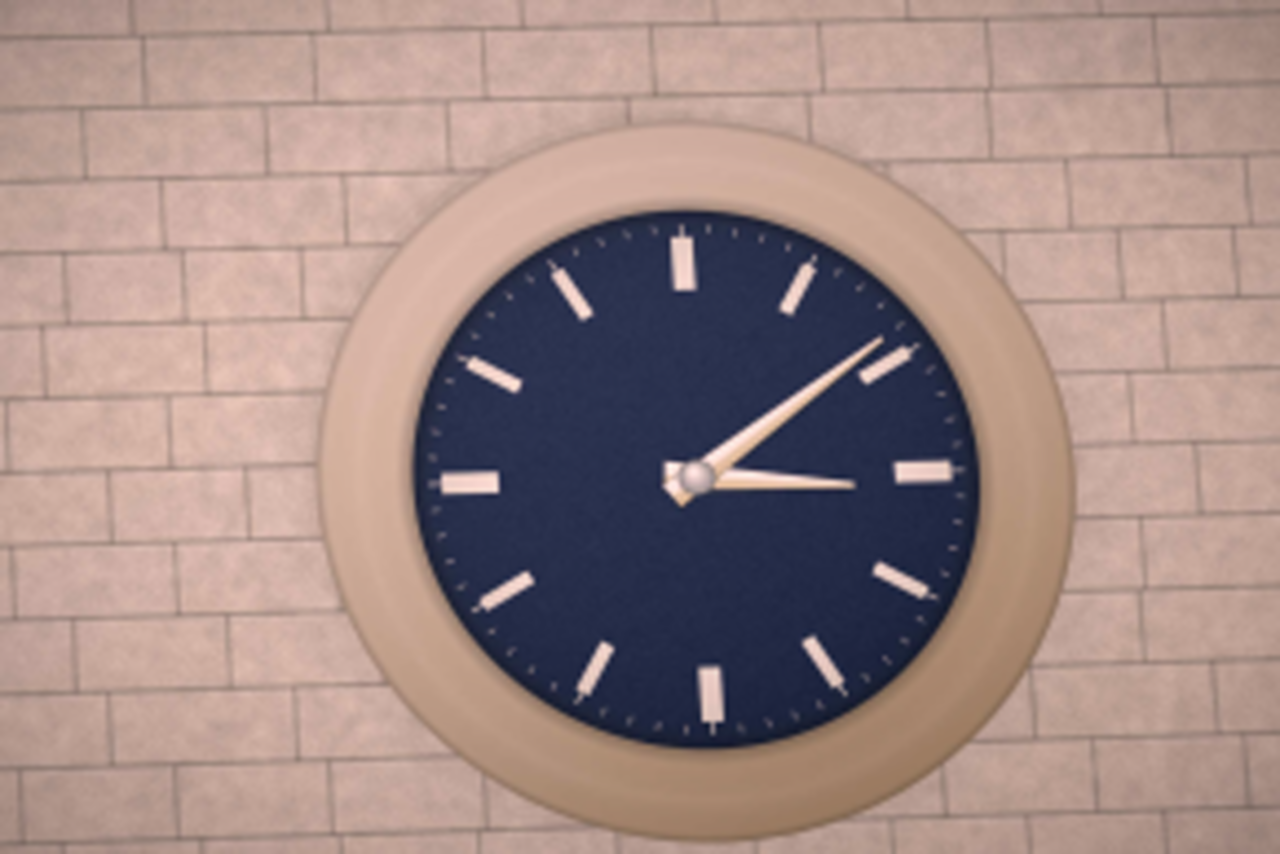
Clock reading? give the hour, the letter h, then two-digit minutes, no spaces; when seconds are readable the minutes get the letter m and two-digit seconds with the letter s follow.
3h09
